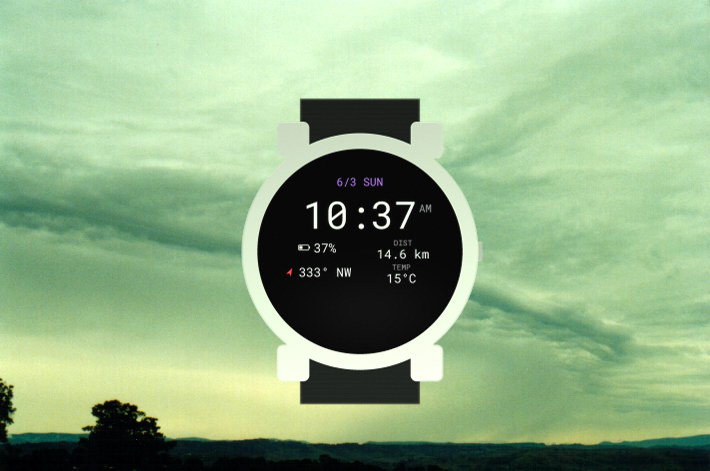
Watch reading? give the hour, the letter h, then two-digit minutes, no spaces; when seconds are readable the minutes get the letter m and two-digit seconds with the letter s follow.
10h37
